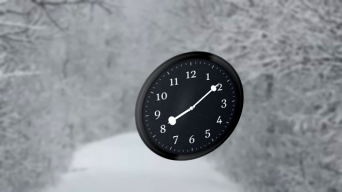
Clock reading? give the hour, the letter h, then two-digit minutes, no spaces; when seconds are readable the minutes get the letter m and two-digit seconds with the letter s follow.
8h09
